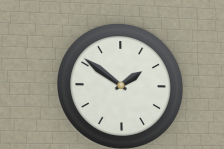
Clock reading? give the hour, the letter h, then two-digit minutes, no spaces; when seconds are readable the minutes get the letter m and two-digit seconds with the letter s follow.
1h51
